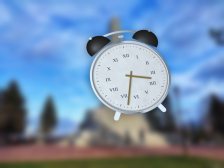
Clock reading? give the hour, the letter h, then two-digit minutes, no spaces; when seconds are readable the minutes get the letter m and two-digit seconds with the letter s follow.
3h33
